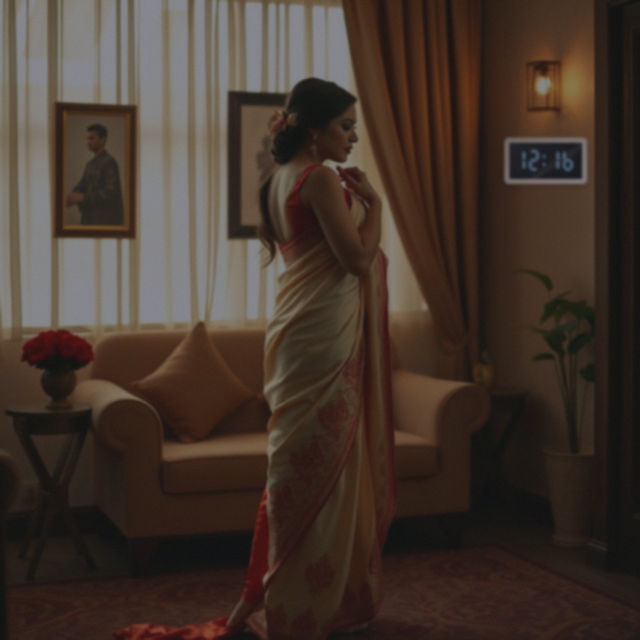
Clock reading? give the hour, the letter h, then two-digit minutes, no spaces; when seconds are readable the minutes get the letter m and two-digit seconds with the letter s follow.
12h16
